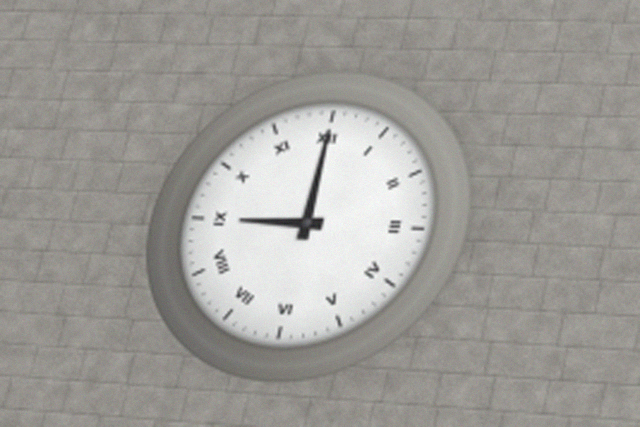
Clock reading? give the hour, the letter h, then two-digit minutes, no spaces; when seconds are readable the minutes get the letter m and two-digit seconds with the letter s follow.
9h00
